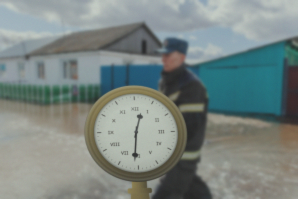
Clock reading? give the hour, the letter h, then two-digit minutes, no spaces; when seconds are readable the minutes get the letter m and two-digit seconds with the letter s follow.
12h31
